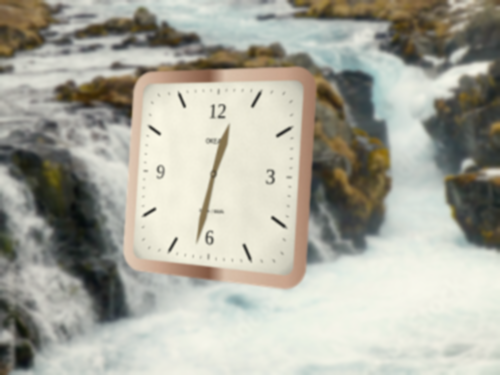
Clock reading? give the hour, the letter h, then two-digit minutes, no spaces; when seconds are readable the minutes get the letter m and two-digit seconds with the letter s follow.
12h32
